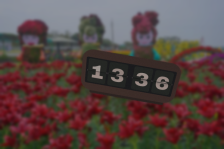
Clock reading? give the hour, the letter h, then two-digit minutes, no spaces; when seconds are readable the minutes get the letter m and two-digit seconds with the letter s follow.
13h36
